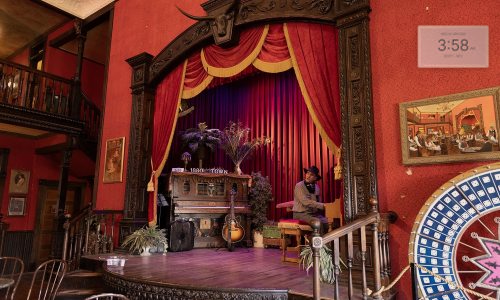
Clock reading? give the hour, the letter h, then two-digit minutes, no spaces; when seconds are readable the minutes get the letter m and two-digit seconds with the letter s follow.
3h58
